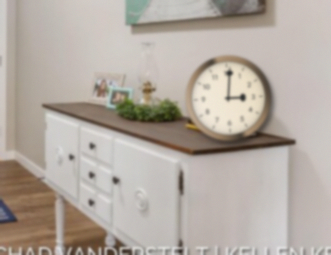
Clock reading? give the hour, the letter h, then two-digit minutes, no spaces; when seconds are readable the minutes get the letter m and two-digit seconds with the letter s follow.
3h01
